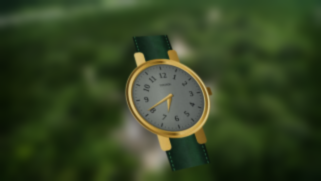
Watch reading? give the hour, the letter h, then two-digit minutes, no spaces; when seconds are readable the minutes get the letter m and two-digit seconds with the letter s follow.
6h41
